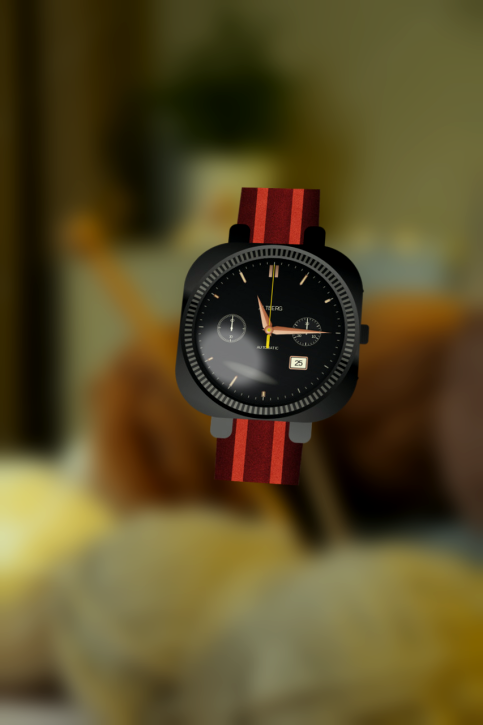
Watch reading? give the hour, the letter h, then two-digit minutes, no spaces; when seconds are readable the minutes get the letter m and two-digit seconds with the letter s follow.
11h15
